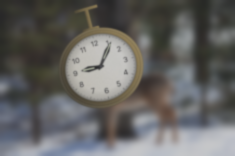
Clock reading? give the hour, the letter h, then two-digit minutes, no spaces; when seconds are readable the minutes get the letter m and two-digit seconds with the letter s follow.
9h06
